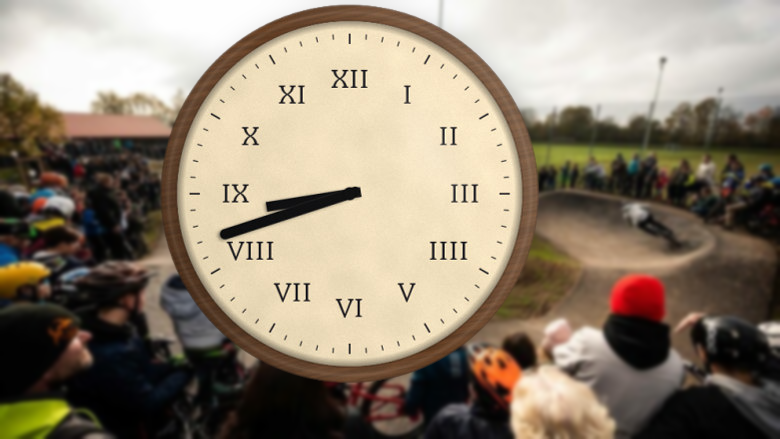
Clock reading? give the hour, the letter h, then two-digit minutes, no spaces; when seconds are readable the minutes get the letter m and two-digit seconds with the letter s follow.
8h42
